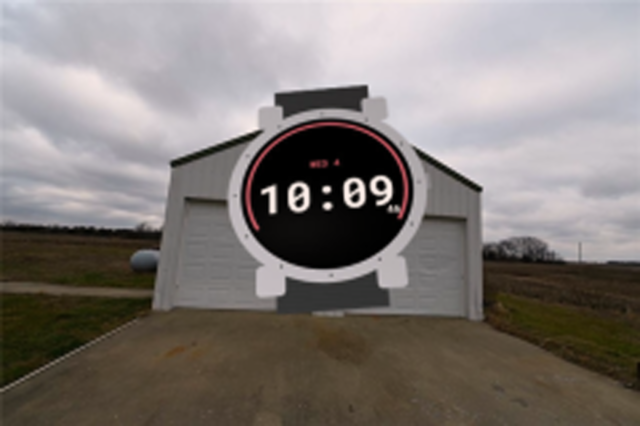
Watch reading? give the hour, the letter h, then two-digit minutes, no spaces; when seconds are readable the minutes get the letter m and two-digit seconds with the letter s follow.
10h09
